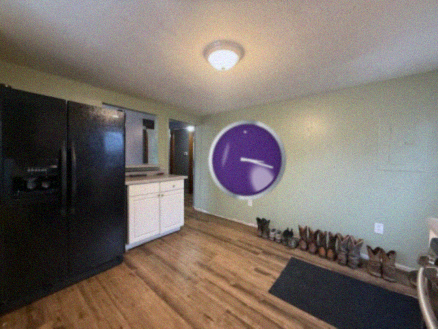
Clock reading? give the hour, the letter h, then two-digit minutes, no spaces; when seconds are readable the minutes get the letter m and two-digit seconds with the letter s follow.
3h18
